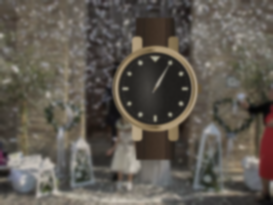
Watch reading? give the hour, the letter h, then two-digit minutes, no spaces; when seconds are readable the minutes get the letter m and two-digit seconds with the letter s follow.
1h05
